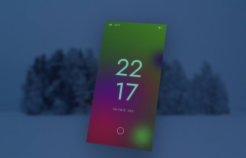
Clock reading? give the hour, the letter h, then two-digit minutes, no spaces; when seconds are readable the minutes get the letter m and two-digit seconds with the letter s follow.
22h17
